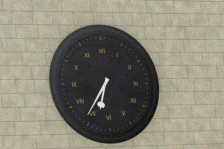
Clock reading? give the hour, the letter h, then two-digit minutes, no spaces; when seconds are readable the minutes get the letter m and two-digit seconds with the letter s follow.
6h36
